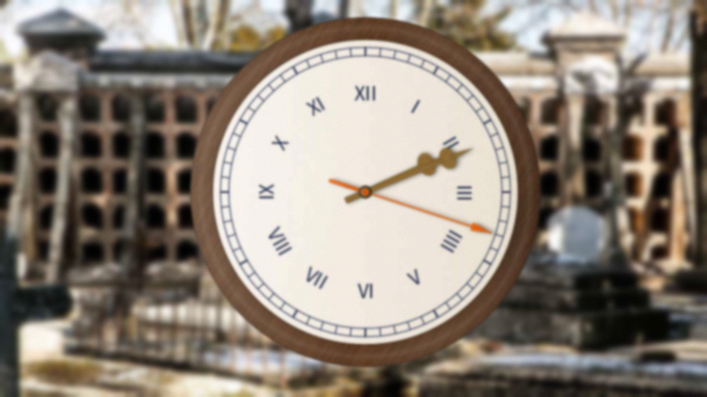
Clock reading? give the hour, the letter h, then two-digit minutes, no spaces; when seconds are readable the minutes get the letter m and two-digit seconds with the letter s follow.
2h11m18s
